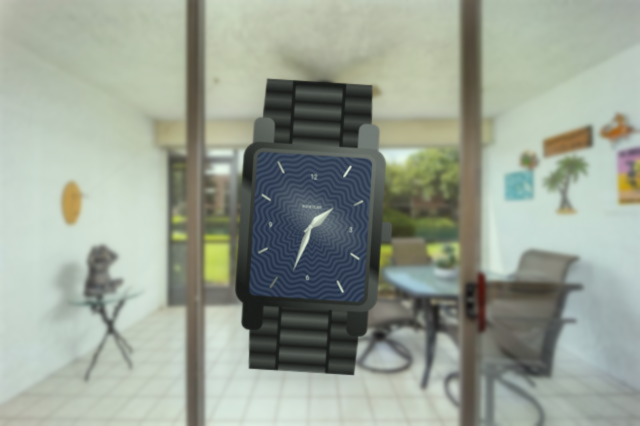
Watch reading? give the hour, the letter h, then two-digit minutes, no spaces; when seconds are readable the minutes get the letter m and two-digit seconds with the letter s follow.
1h33
